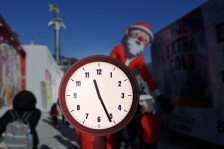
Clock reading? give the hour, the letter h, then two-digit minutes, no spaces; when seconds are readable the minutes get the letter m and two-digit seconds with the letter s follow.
11h26
